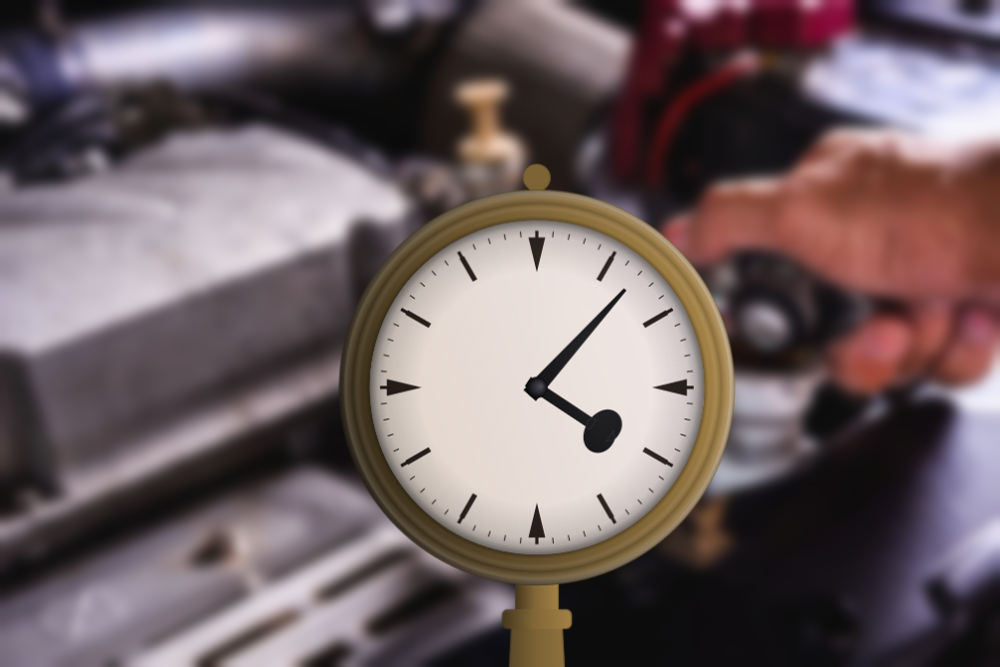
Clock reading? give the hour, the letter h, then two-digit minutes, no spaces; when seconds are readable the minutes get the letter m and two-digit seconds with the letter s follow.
4h07
